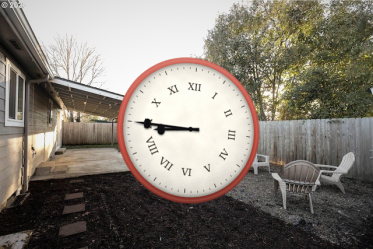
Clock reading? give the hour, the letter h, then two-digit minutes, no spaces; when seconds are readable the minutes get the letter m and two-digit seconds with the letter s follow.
8h45
